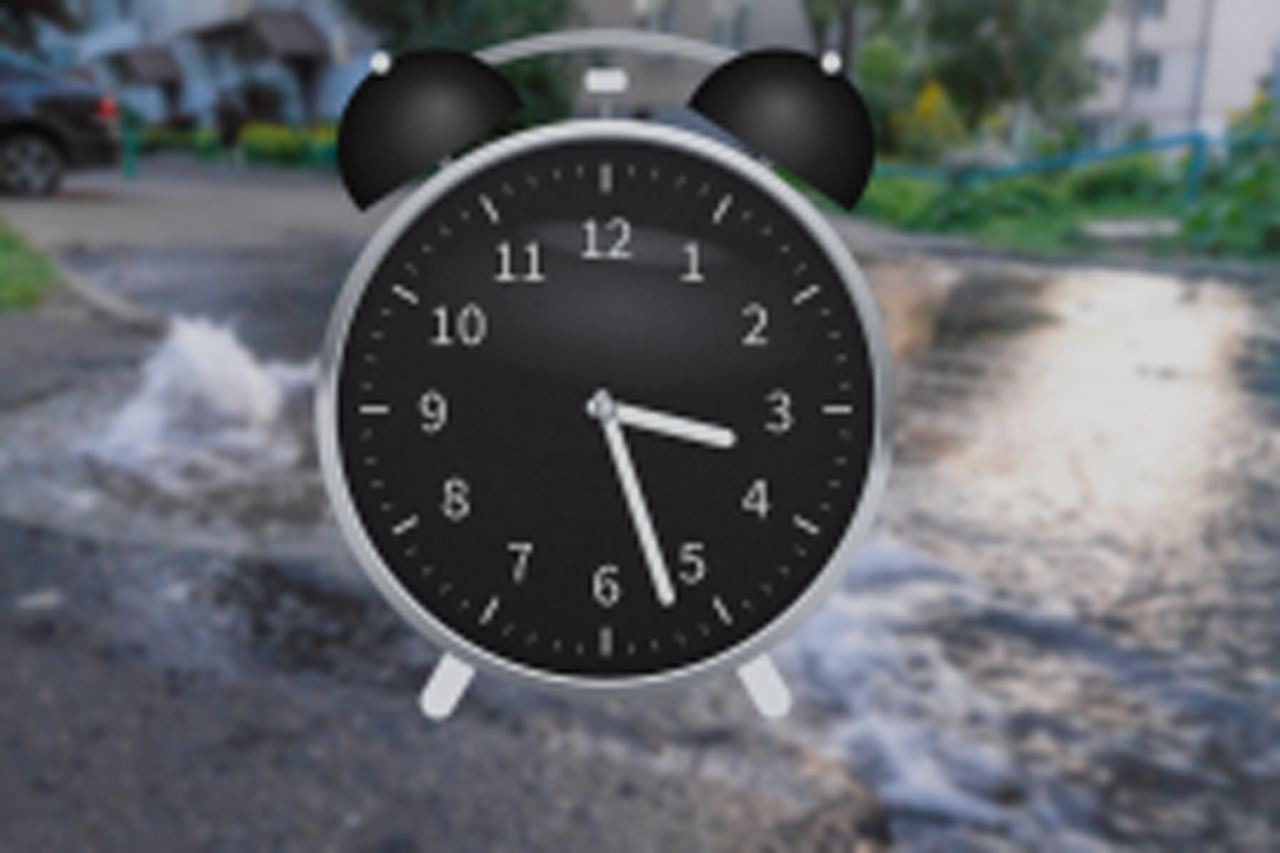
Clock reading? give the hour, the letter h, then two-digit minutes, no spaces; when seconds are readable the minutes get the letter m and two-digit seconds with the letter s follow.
3h27
